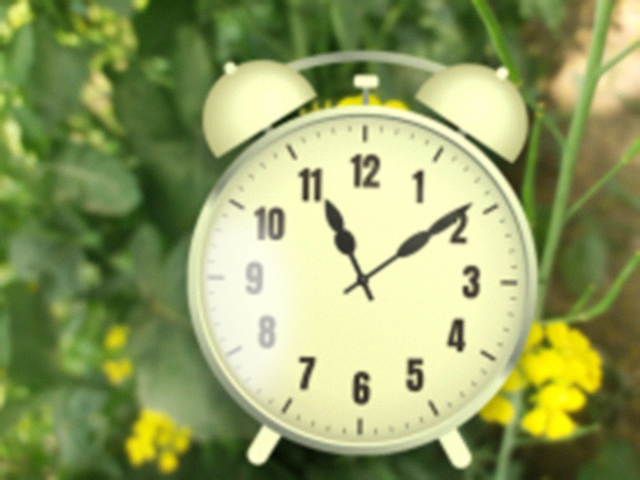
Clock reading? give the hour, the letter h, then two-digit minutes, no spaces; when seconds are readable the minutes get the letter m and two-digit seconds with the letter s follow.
11h09
